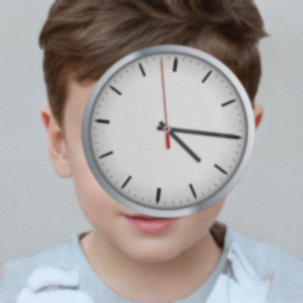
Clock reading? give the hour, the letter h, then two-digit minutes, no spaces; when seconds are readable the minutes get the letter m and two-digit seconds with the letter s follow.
4h14m58s
